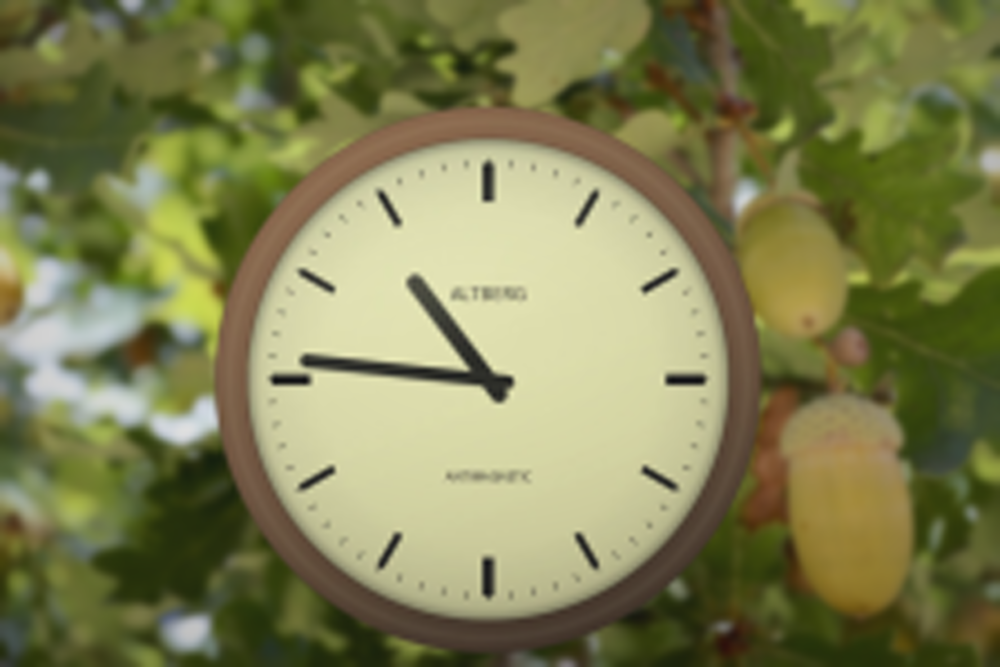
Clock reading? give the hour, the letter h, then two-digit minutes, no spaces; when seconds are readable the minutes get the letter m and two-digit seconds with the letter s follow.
10h46
